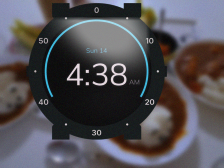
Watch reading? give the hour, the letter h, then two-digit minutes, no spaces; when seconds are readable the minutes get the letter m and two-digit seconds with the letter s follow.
4h38
